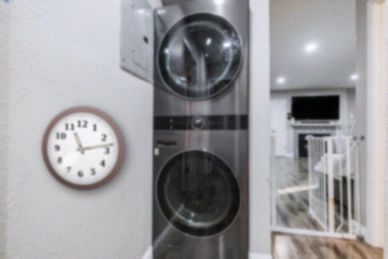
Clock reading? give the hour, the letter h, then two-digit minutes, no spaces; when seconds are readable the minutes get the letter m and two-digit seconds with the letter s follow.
11h13
